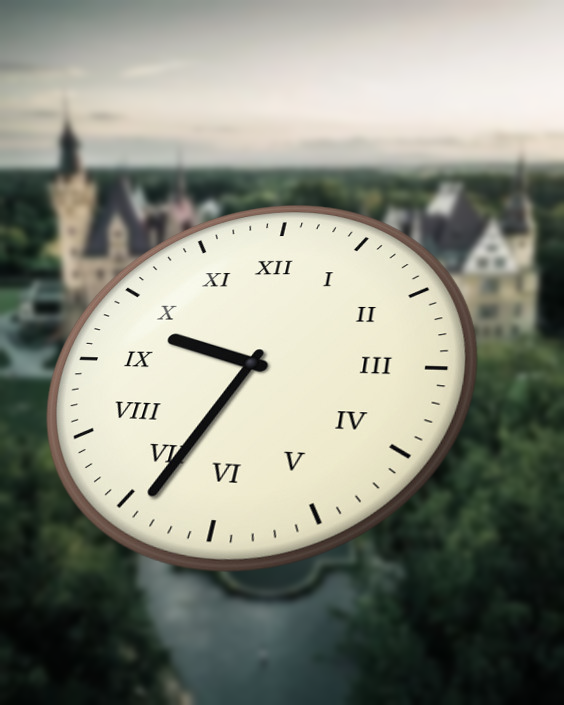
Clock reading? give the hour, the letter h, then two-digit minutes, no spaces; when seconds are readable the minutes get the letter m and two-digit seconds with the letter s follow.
9h34
